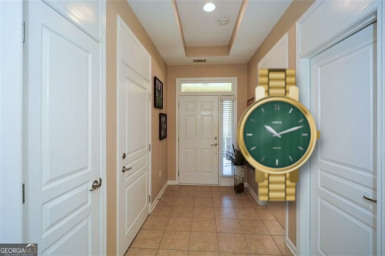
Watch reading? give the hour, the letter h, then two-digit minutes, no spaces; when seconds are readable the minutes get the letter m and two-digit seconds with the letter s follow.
10h12
